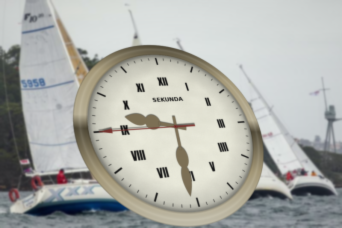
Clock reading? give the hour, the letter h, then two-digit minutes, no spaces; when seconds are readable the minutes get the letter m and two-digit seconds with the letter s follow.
9h30m45s
